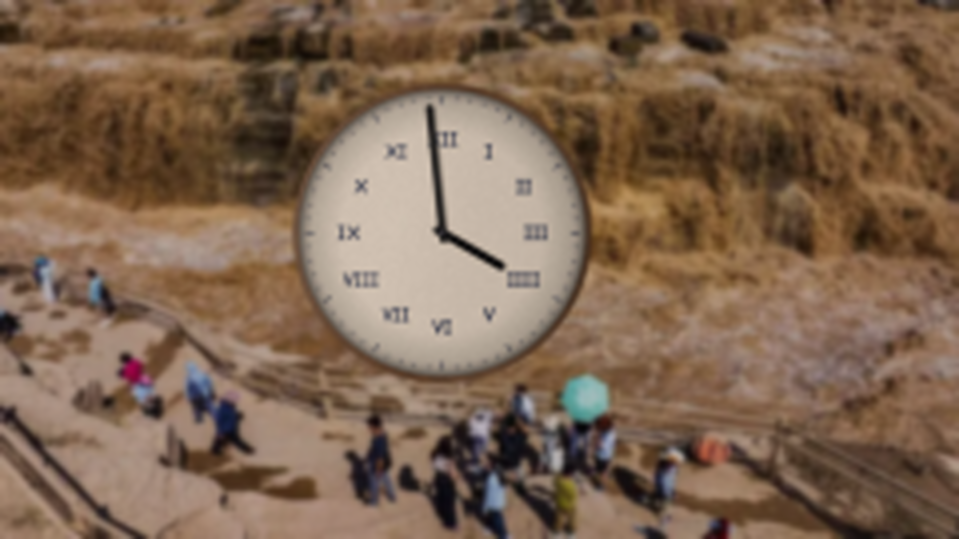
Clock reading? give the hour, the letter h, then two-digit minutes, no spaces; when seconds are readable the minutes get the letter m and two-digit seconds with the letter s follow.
3h59
